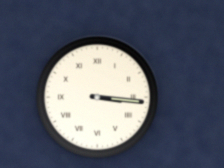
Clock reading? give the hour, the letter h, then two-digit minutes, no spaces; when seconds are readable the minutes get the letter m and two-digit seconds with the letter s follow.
3h16
